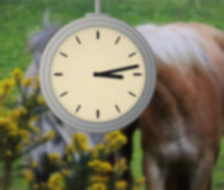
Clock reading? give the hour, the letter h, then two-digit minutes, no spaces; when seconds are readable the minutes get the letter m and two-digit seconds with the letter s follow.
3h13
